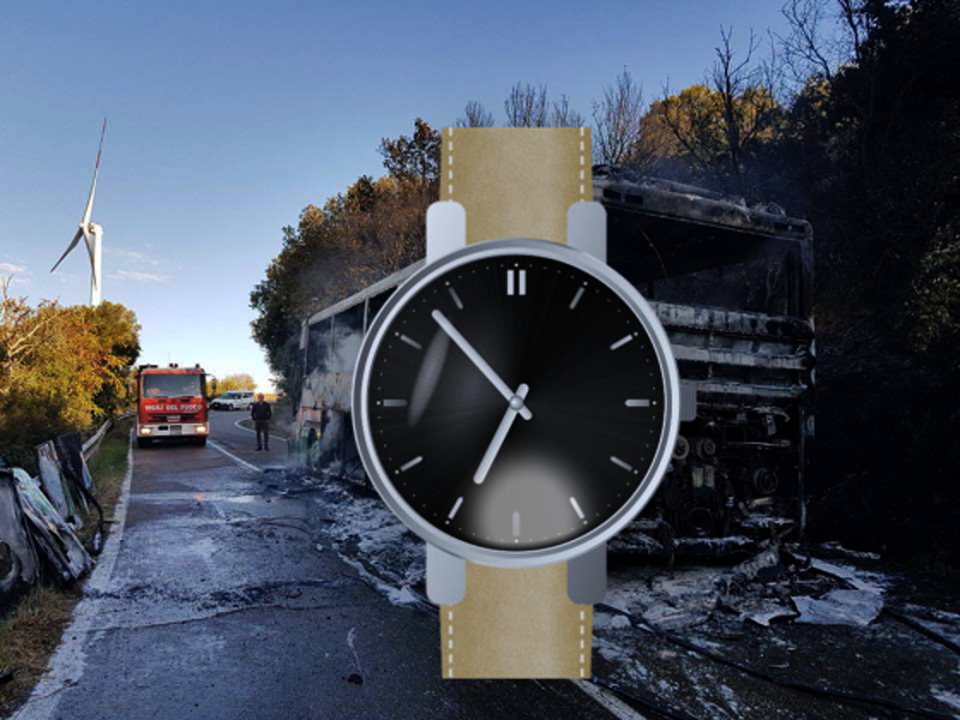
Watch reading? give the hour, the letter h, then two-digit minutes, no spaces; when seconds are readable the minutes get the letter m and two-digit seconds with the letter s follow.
6h53
